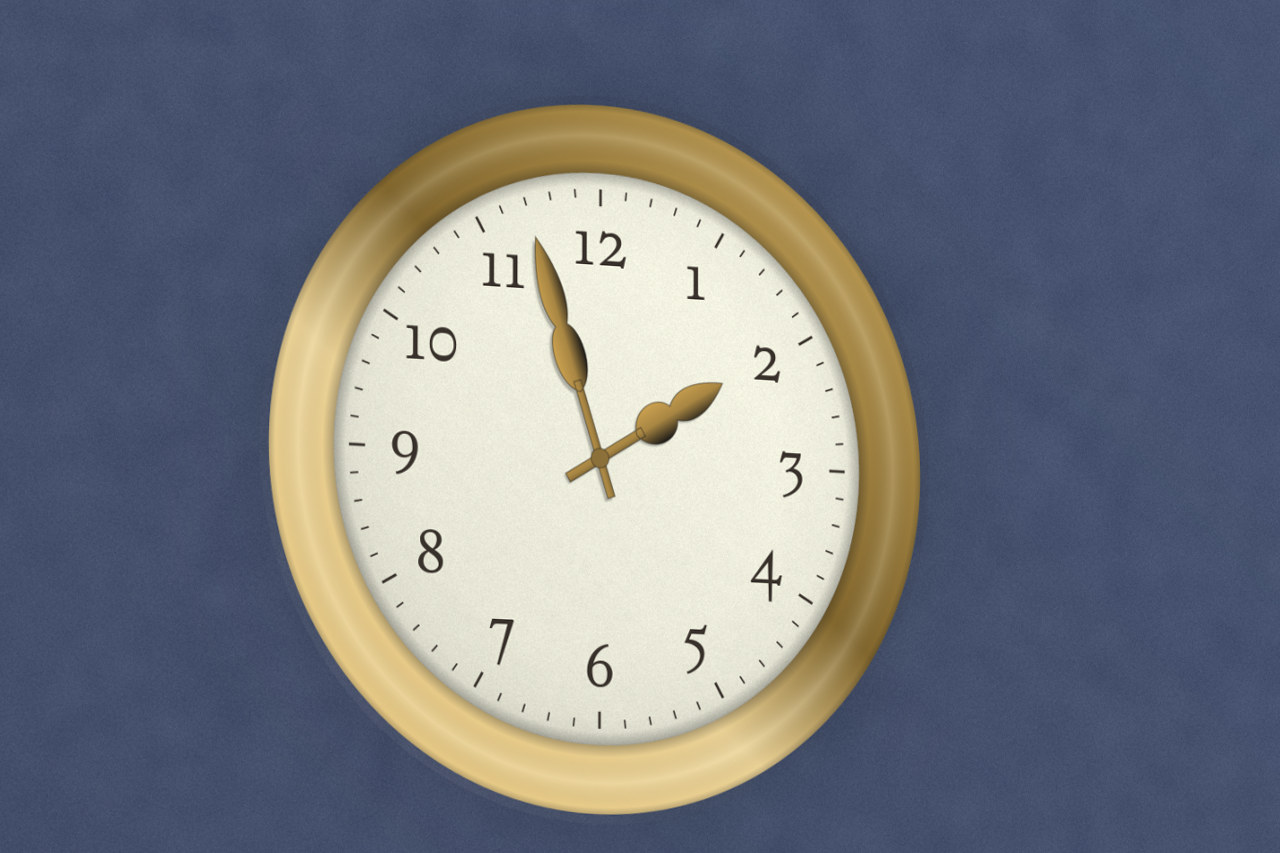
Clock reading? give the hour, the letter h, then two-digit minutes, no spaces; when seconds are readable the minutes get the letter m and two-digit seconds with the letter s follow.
1h57
